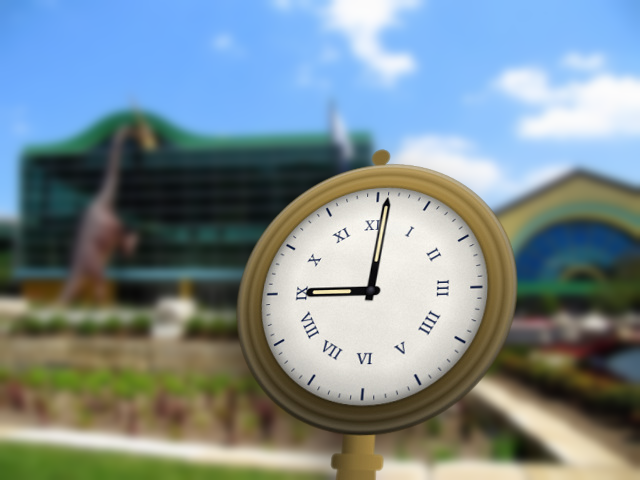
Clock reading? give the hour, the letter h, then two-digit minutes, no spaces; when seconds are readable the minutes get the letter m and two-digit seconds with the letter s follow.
9h01
